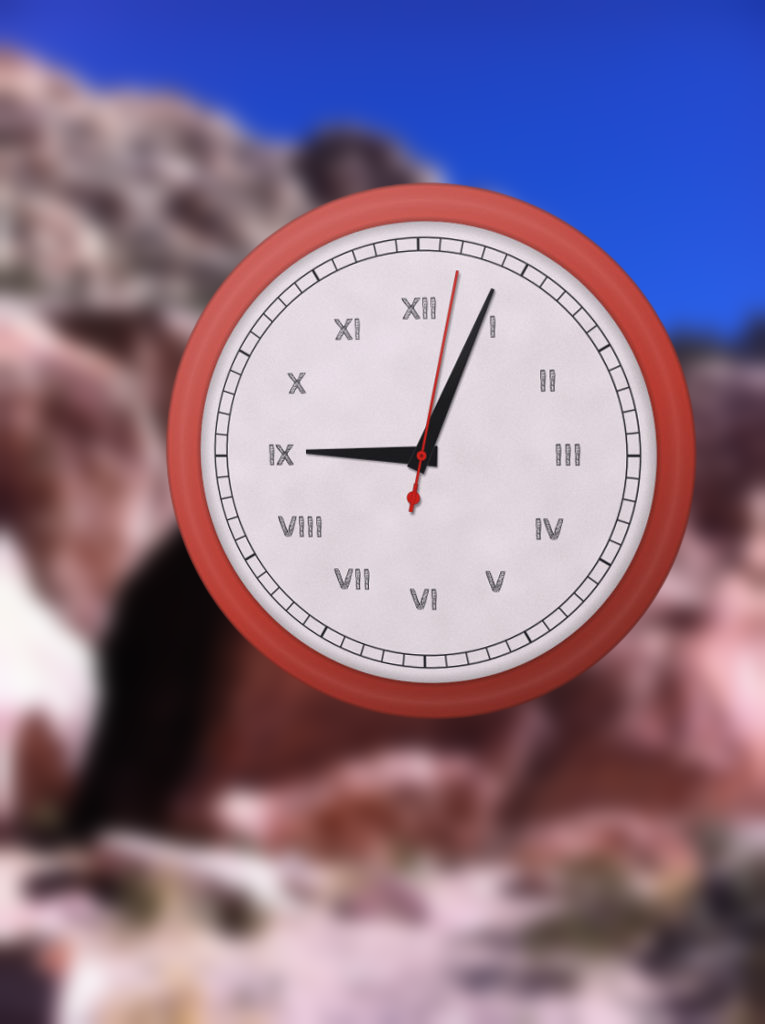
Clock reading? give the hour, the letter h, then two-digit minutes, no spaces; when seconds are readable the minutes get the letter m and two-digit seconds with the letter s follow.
9h04m02s
